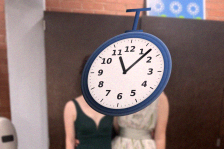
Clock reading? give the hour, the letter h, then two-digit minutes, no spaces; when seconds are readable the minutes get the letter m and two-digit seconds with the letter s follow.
11h07
